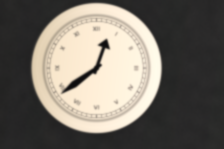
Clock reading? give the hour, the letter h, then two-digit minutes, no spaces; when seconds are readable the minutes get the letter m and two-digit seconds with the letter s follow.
12h39
